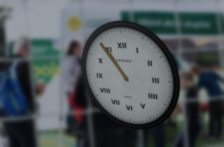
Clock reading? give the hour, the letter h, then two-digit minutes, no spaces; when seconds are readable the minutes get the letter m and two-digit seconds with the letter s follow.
10h54
